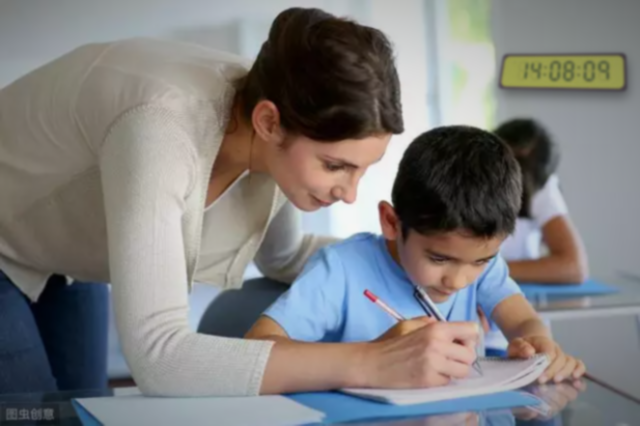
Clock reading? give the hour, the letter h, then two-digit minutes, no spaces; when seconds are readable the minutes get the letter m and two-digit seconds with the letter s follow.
14h08m09s
